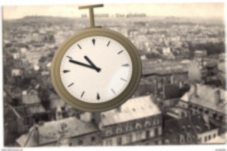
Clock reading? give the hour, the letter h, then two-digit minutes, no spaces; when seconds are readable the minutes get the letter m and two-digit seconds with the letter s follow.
10h49
